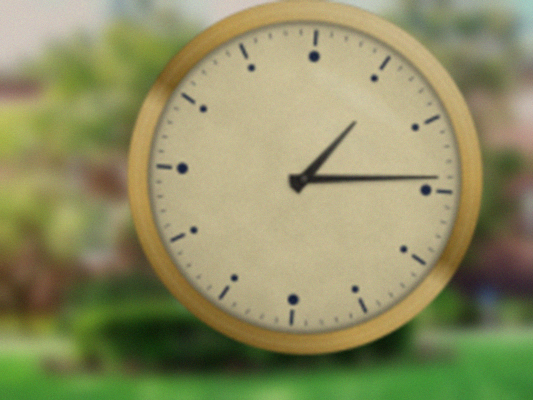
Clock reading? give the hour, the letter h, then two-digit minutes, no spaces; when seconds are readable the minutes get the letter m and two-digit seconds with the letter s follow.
1h14
